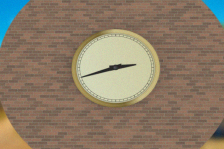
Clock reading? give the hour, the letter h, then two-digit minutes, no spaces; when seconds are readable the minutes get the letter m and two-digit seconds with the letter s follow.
2h42
